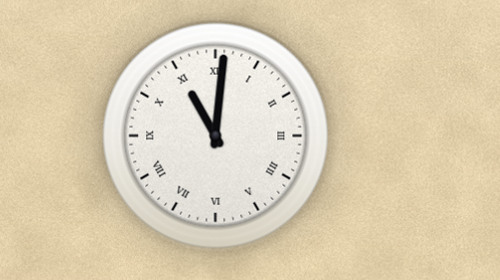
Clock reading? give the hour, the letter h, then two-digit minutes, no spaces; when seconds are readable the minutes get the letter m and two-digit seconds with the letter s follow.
11h01
